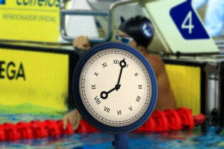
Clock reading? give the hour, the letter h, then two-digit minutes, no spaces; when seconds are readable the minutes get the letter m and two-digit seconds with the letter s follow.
8h03
